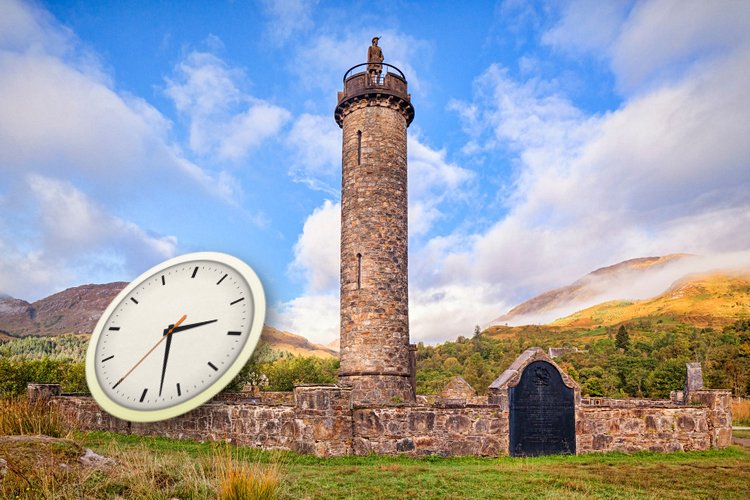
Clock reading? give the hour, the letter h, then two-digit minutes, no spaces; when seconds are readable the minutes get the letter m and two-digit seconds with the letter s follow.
2h27m35s
